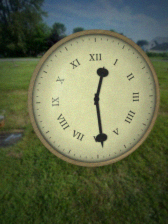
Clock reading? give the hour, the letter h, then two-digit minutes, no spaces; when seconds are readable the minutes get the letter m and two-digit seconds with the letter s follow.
12h29
